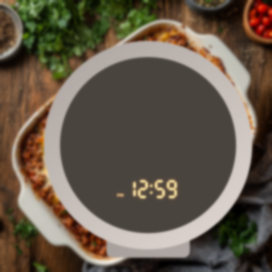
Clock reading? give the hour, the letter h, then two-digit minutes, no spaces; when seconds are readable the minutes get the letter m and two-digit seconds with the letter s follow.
12h59
